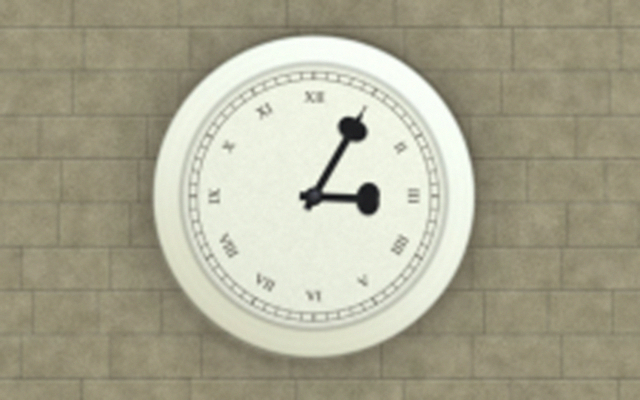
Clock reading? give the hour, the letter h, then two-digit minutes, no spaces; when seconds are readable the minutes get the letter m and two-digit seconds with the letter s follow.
3h05
